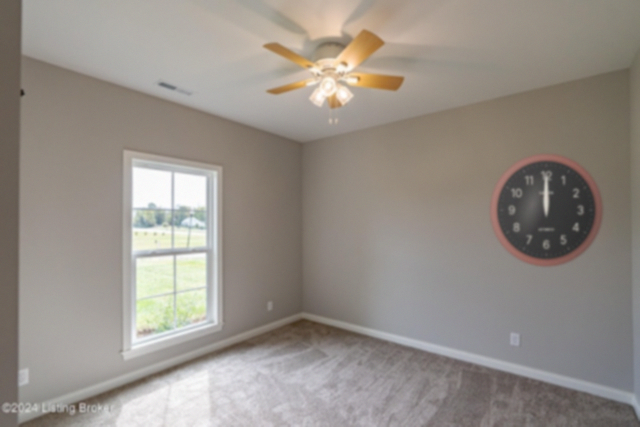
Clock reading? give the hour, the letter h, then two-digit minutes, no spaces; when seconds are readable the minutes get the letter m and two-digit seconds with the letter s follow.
12h00
